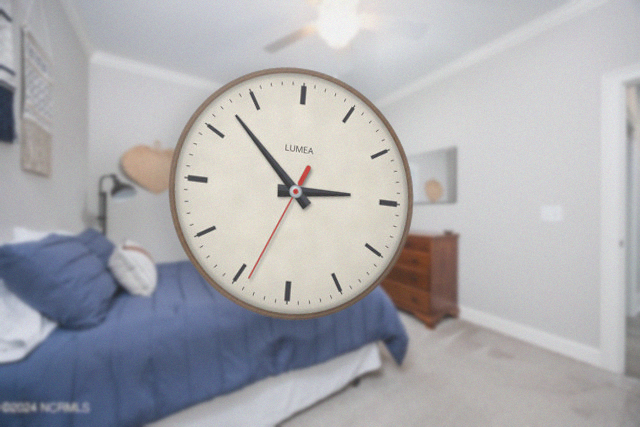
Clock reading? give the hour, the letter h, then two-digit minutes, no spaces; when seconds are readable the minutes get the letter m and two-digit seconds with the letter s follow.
2h52m34s
